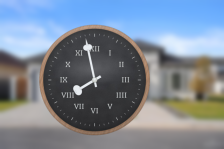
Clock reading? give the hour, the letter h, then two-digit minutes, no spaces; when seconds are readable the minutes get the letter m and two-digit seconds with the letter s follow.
7h58
